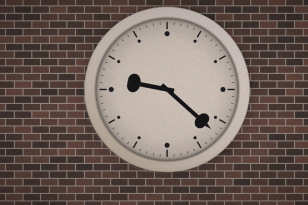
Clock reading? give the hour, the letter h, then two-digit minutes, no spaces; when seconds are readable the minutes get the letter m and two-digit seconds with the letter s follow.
9h22
